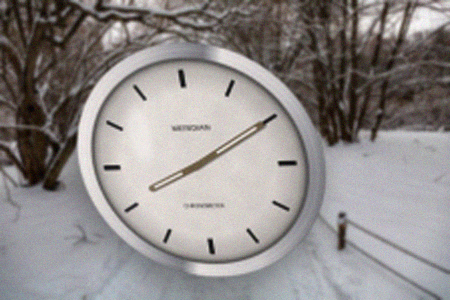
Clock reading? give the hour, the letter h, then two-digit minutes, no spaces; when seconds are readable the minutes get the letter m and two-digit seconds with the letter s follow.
8h10
